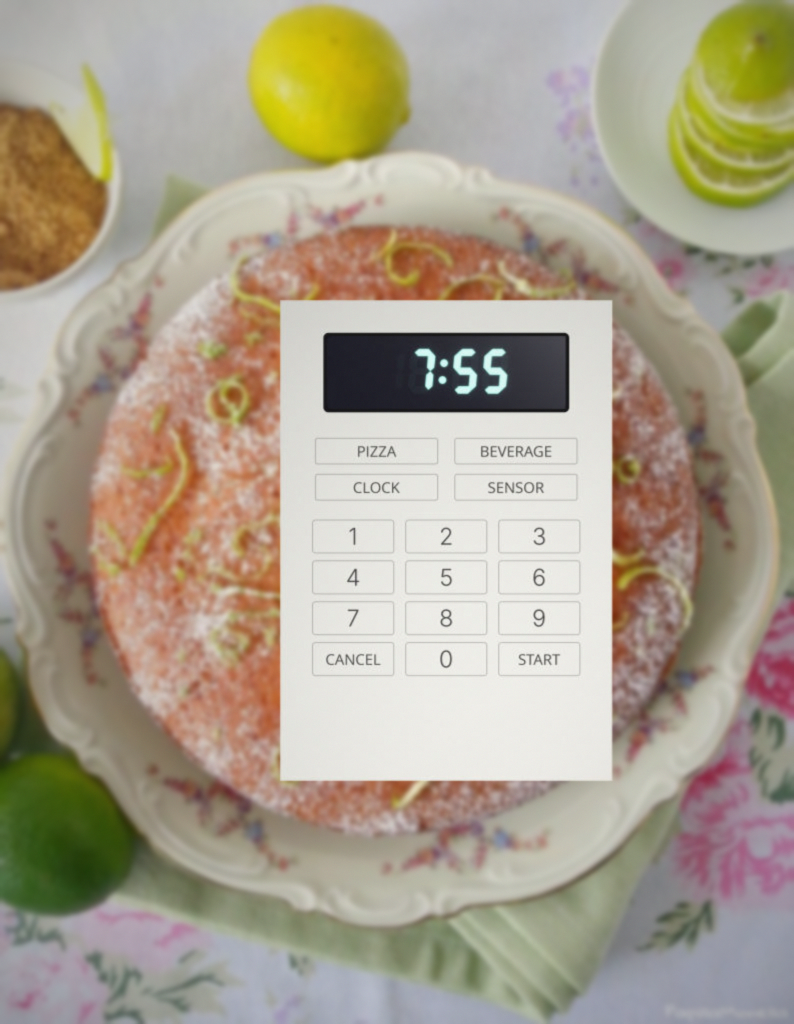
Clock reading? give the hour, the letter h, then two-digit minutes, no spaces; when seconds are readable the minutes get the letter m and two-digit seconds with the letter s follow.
7h55
